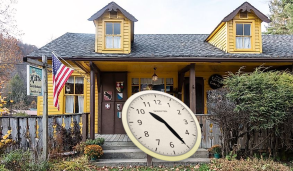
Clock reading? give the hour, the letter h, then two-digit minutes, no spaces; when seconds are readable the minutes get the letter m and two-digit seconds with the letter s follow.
10h25
